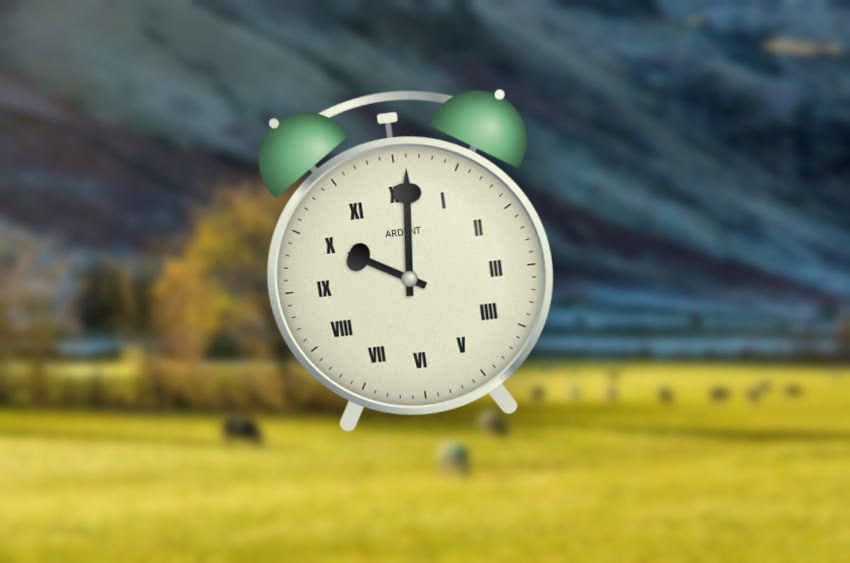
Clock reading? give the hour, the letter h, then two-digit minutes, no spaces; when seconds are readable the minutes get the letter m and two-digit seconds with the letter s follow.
10h01
